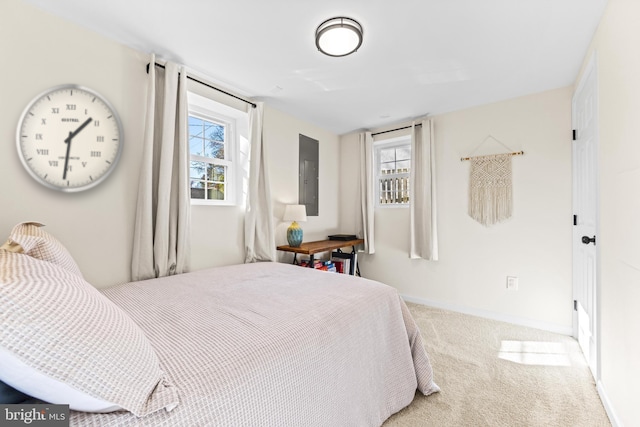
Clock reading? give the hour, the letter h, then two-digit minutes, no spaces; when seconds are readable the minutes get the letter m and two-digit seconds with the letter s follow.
1h31
